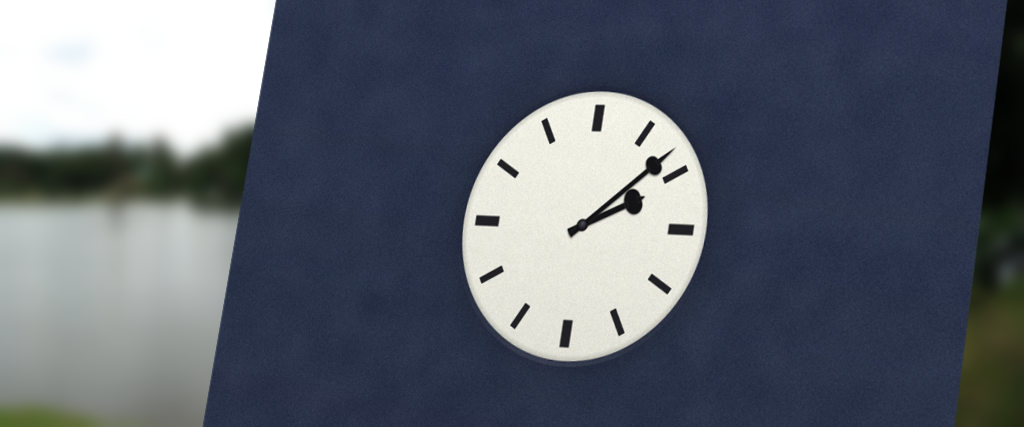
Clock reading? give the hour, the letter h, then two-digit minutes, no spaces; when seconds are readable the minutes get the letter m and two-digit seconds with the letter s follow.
2h08
